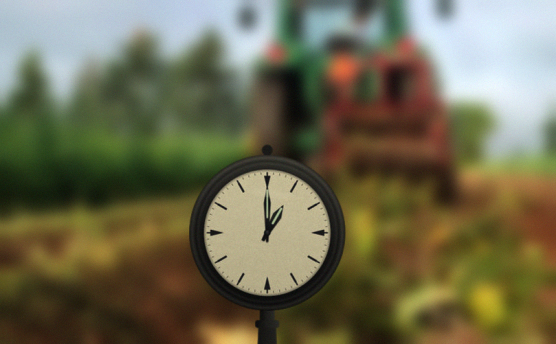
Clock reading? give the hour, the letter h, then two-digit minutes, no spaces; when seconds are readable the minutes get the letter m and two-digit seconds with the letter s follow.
1h00
